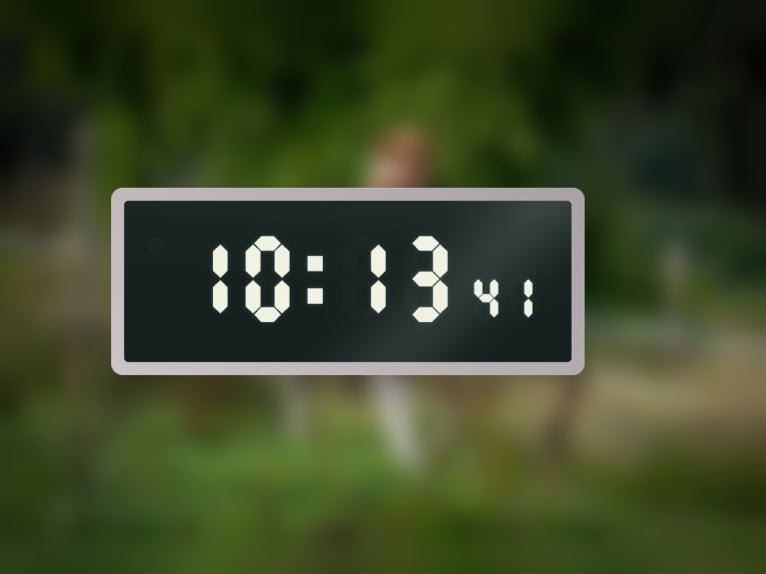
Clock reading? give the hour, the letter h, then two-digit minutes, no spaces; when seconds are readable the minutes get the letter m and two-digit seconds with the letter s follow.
10h13m41s
